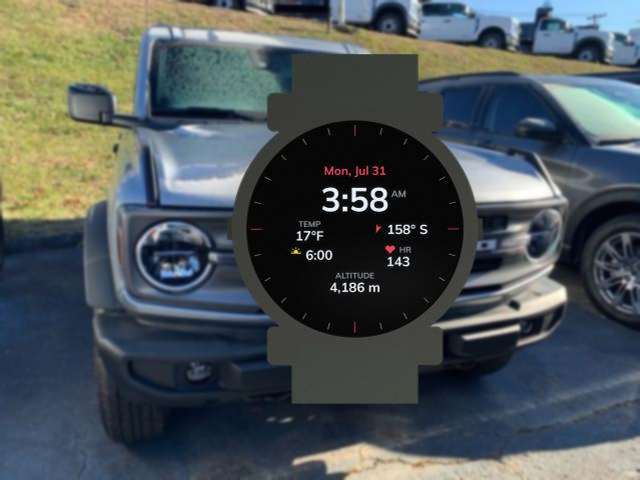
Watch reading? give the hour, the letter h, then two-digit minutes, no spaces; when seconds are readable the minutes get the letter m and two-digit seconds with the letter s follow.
3h58
